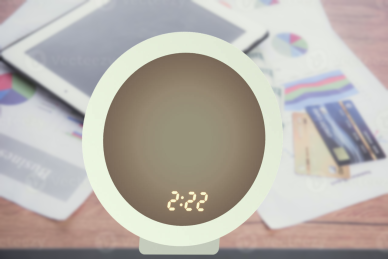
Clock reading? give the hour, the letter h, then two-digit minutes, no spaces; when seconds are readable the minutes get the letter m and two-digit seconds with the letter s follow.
2h22
